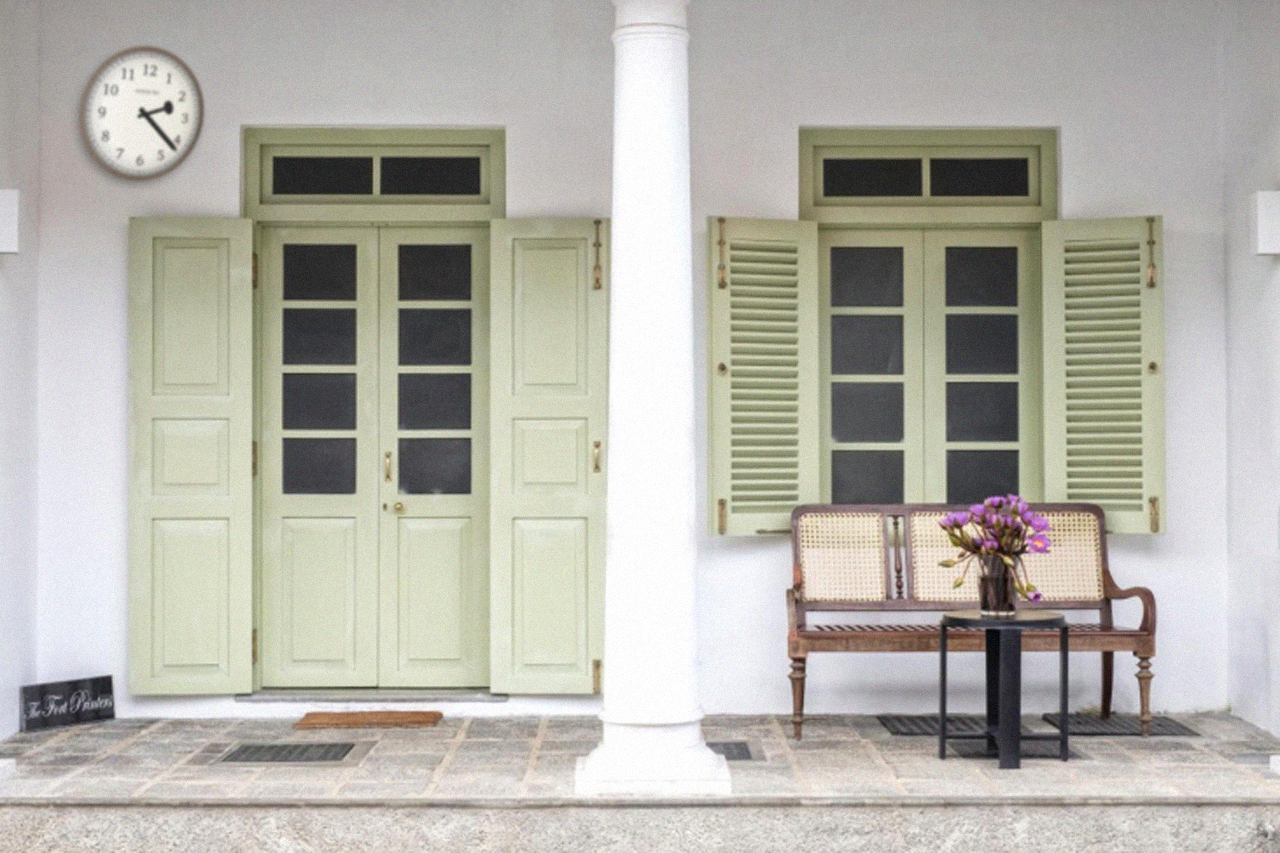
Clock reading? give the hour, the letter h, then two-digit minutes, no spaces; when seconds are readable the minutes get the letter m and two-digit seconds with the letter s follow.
2h22
